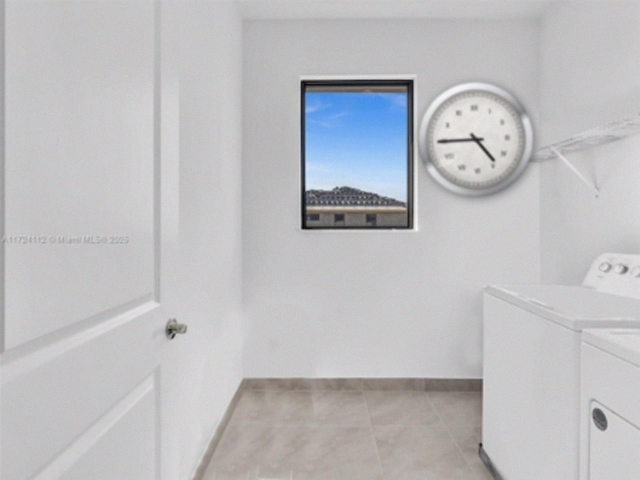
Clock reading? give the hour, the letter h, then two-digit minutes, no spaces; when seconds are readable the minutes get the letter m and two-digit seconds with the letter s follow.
4h45
